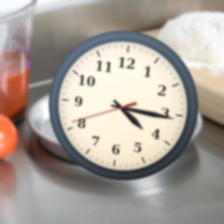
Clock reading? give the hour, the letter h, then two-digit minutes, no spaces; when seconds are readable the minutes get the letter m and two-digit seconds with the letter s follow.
4h15m41s
